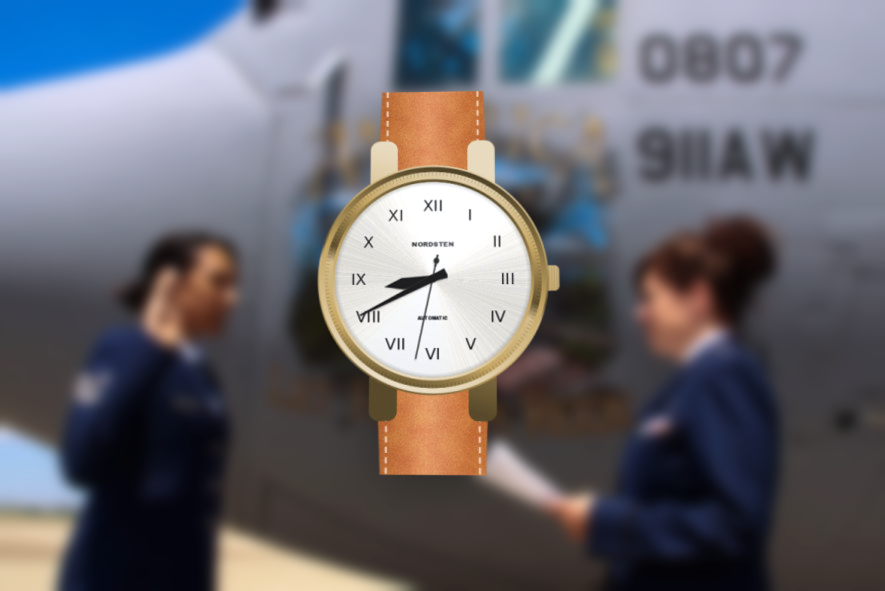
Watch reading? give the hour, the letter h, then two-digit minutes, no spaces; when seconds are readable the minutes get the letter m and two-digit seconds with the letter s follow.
8h40m32s
